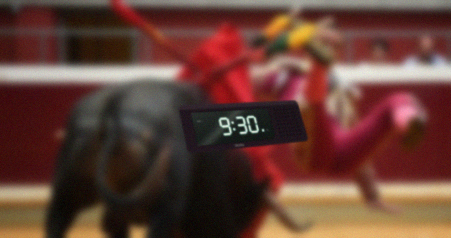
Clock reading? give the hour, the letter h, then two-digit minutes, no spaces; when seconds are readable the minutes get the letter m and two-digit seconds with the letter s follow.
9h30
